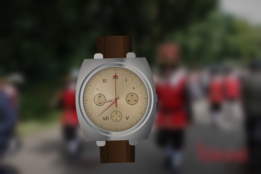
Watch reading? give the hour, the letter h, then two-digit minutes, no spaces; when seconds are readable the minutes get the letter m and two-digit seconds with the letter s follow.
8h38
